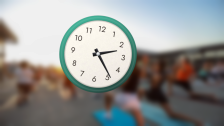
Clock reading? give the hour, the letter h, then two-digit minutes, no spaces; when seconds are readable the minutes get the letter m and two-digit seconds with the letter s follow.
2h24
